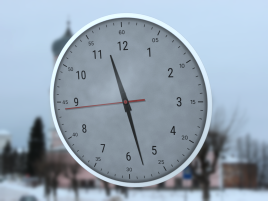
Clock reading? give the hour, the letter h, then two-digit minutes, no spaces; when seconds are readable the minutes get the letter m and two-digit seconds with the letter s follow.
11h27m44s
